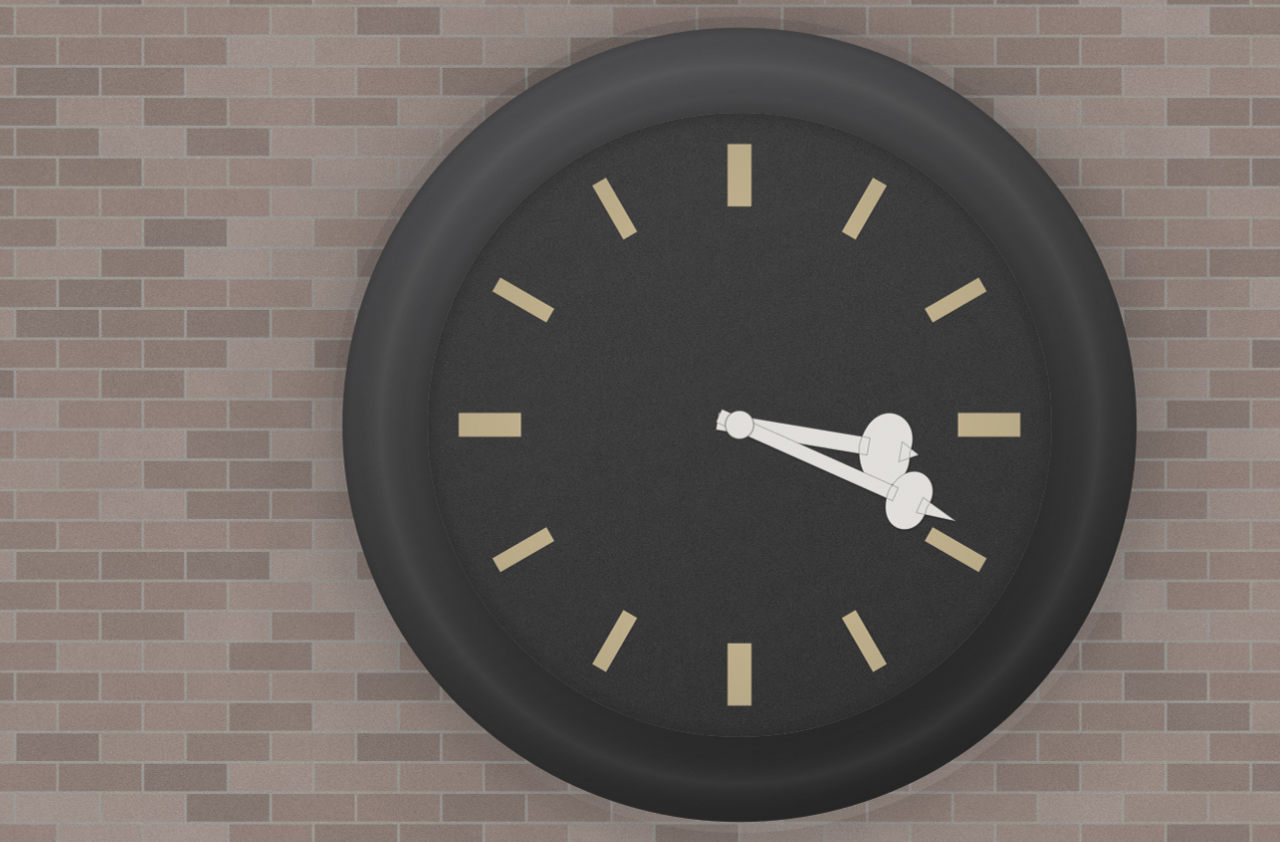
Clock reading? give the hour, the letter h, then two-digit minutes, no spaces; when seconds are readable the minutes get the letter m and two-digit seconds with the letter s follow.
3h19
